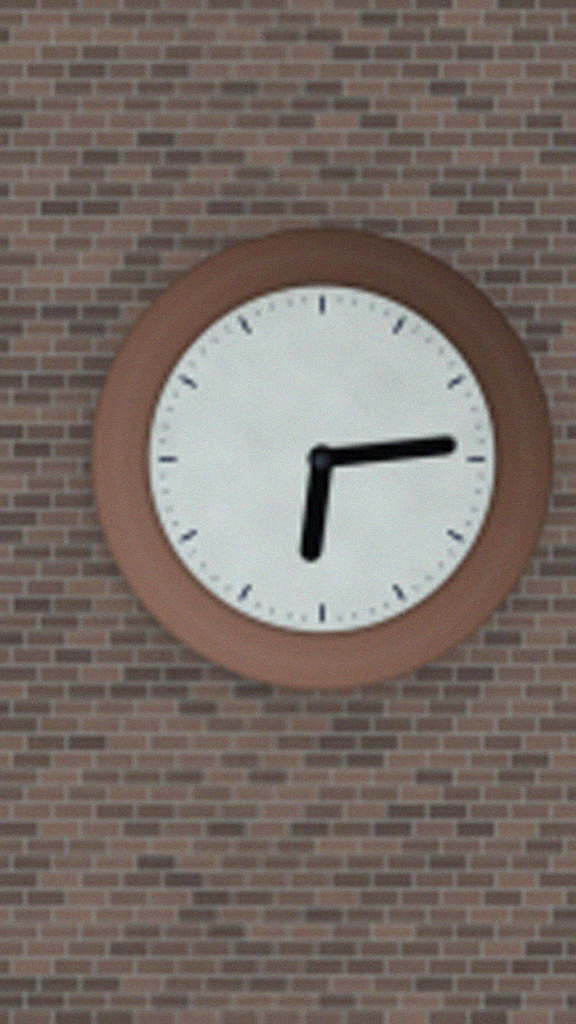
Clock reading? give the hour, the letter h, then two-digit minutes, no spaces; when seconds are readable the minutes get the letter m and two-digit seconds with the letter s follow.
6h14
